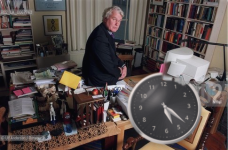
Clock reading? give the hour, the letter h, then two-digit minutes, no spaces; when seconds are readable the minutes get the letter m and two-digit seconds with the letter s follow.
5h22
